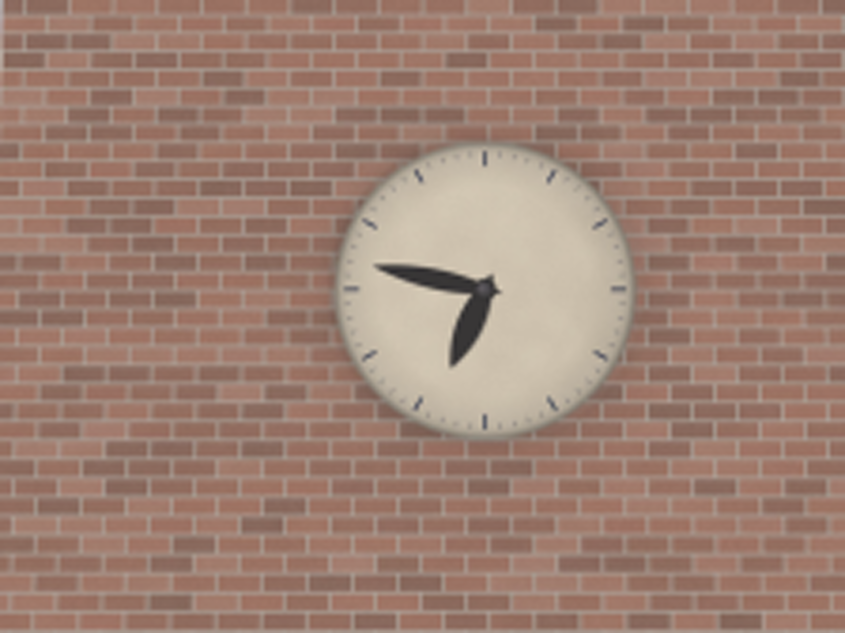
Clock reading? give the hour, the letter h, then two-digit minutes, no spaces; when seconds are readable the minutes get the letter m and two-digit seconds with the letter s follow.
6h47
